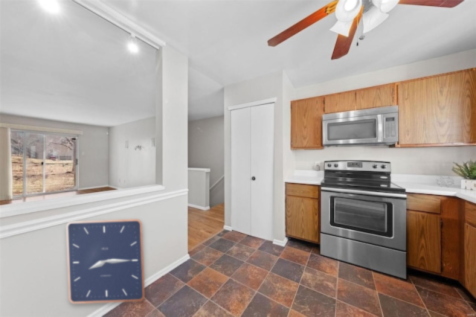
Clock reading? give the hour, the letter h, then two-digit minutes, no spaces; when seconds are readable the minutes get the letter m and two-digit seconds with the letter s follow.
8h15
